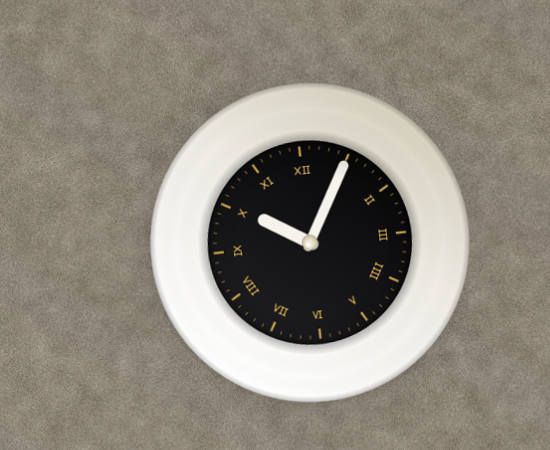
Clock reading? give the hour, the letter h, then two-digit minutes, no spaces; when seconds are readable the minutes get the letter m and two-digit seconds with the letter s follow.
10h05
